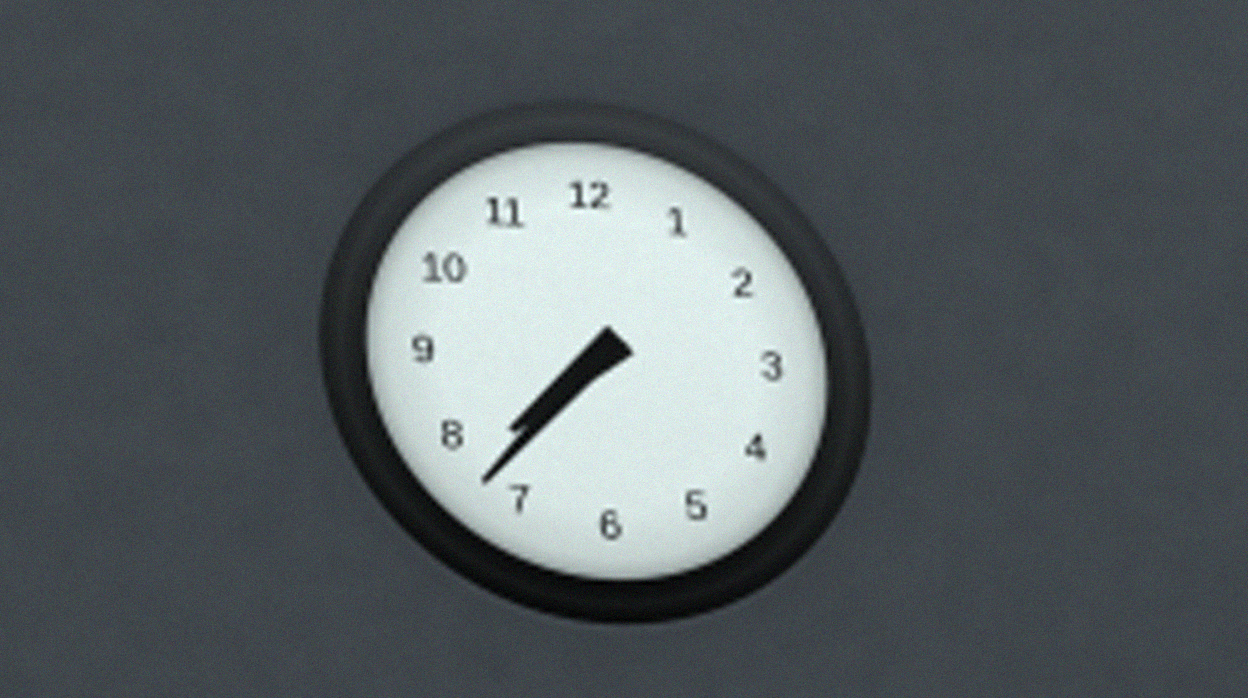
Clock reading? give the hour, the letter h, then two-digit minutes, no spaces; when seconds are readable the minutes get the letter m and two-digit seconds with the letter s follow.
7h37
